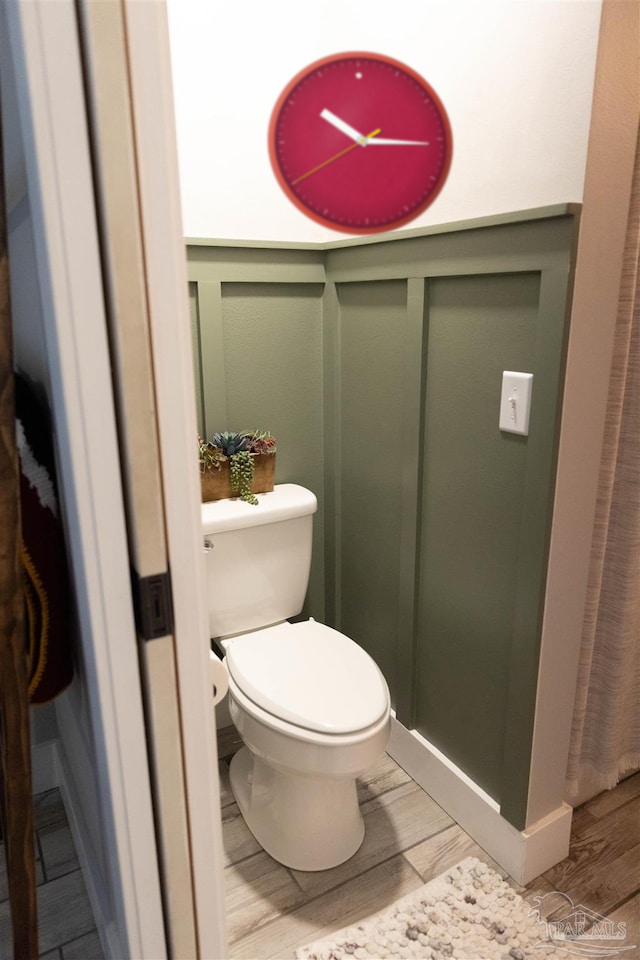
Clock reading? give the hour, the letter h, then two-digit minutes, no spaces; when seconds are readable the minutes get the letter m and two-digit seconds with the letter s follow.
10h15m40s
